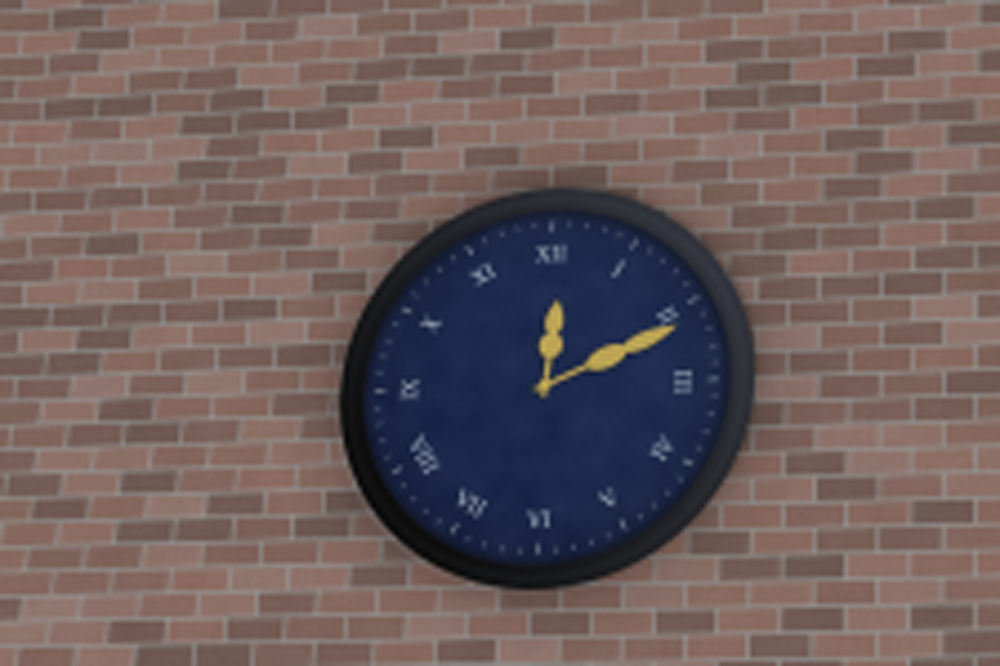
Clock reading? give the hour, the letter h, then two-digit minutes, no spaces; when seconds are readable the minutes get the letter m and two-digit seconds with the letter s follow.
12h11
